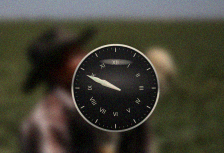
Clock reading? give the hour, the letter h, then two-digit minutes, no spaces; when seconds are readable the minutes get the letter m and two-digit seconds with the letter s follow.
9h49
